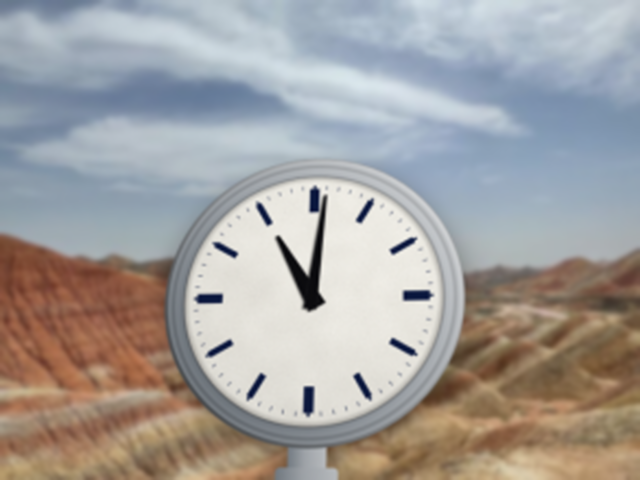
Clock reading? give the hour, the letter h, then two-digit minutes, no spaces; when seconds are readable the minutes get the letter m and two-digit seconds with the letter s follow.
11h01
